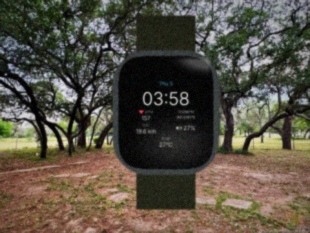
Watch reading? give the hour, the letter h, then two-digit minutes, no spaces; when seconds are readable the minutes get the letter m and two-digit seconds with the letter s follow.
3h58
